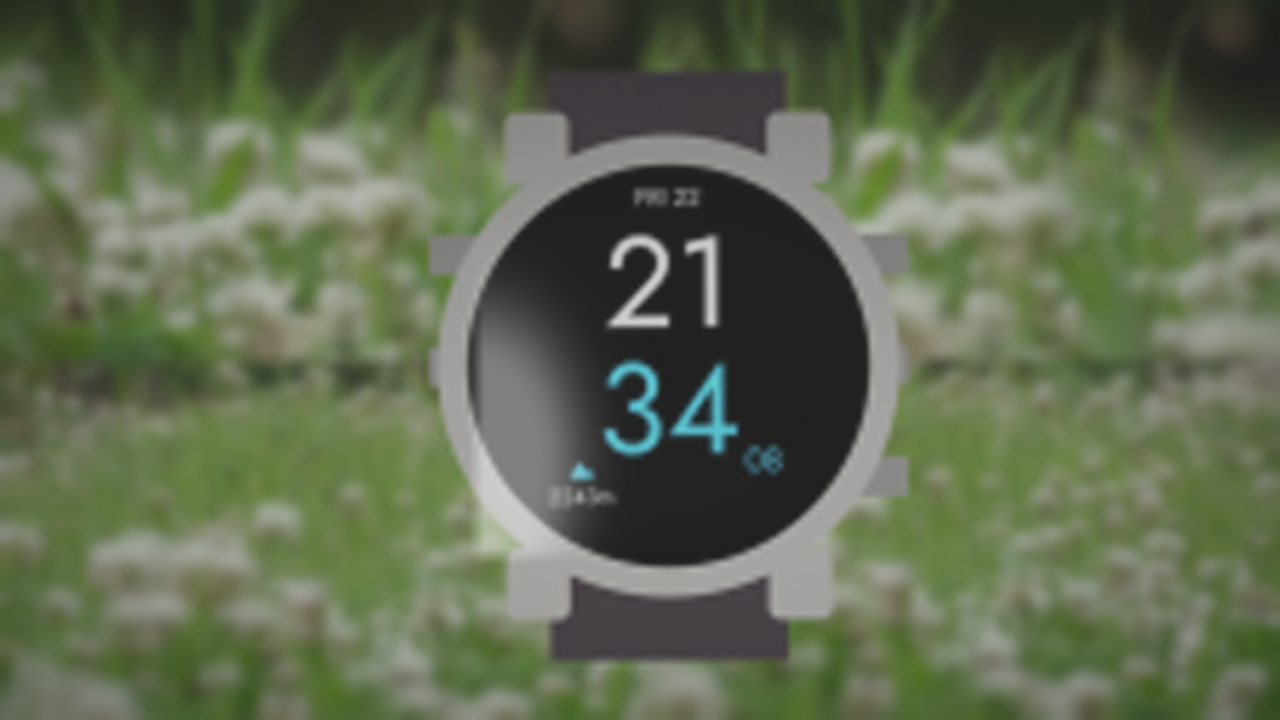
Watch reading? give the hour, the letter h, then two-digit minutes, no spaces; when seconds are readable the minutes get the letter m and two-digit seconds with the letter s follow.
21h34
